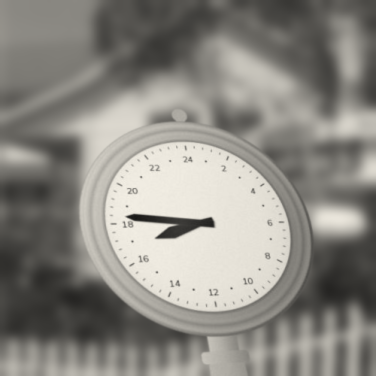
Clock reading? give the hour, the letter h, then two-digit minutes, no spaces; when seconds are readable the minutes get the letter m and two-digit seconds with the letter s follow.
16h46
